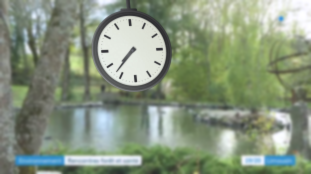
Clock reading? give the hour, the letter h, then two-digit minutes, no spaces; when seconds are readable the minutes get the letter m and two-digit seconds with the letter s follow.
7h37
